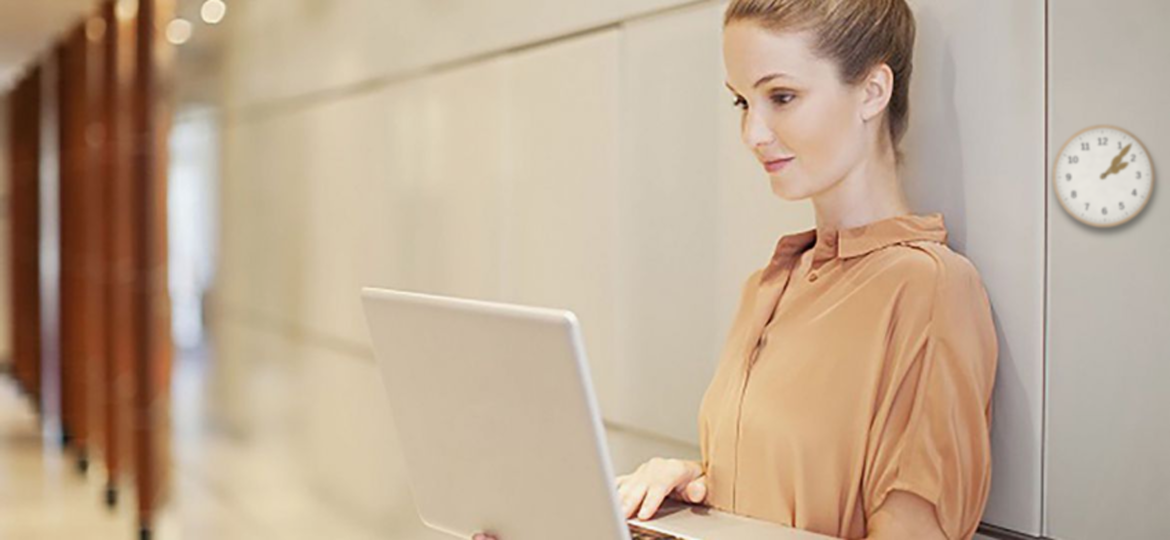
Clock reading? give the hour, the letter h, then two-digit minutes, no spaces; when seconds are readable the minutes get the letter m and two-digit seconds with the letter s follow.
2h07
